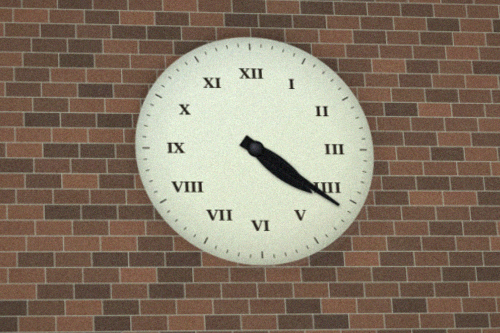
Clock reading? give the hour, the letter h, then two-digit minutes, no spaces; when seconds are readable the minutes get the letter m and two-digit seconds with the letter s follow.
4h21
